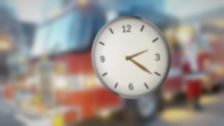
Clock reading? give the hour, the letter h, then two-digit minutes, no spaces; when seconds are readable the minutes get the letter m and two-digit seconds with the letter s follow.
2h21
